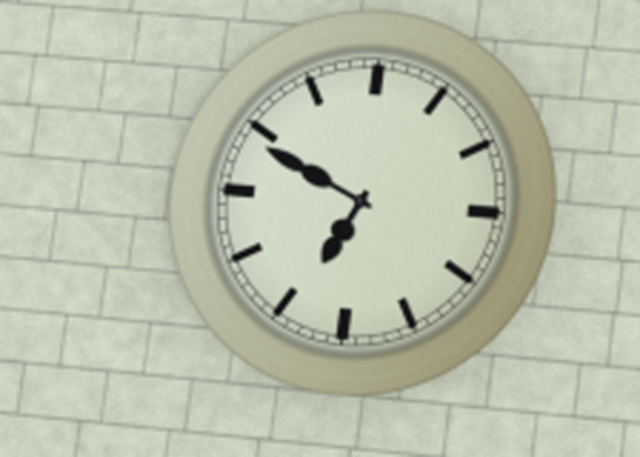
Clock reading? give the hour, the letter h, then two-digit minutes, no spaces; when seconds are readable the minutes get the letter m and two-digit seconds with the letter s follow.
6h49
